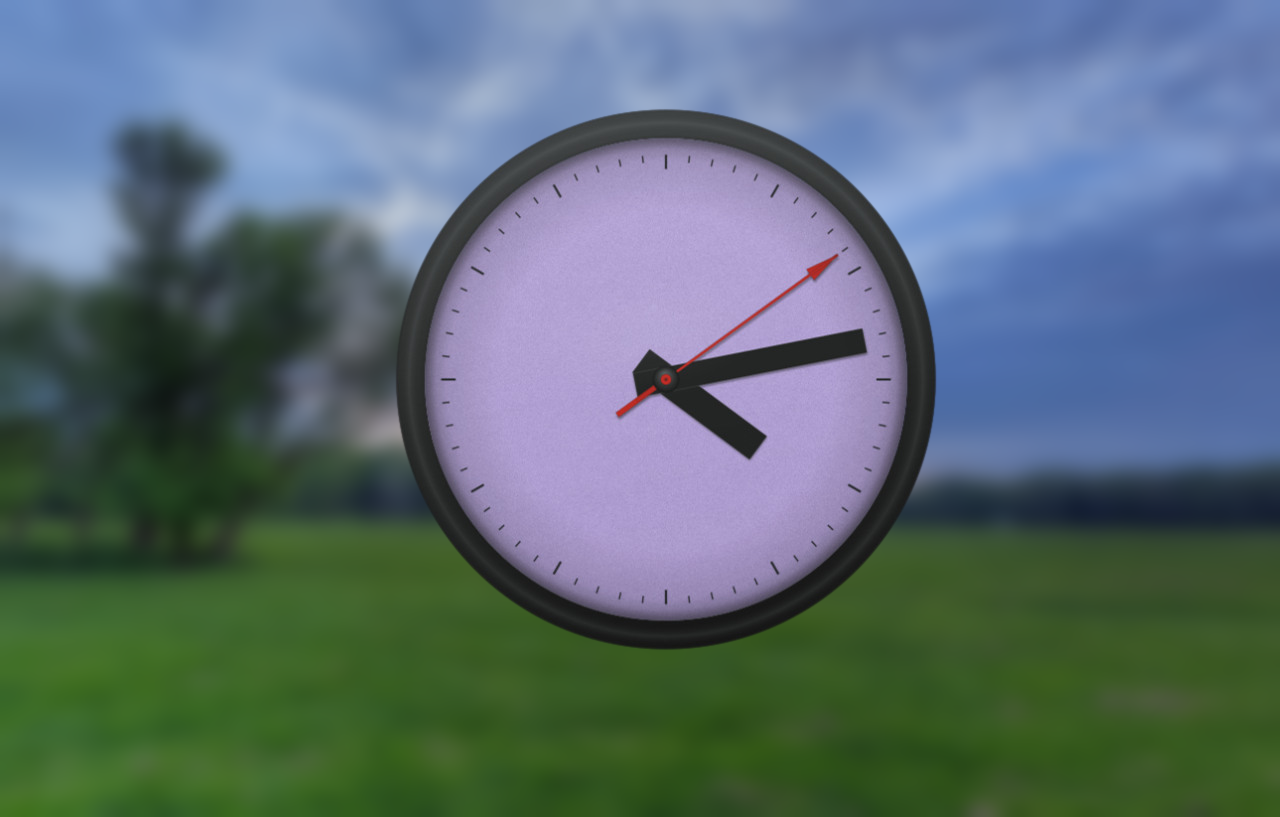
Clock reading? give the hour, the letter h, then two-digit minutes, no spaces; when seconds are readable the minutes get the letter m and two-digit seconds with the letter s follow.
4h13m09s
